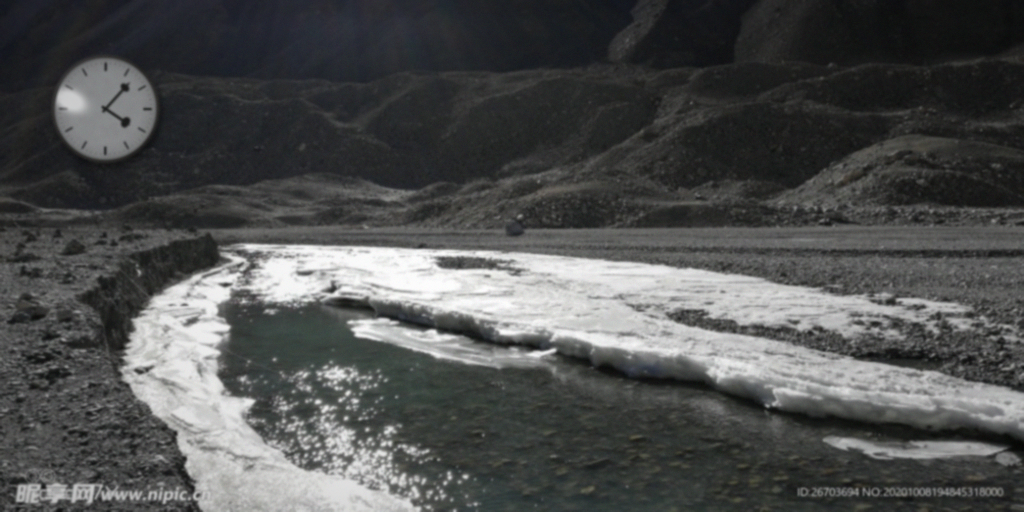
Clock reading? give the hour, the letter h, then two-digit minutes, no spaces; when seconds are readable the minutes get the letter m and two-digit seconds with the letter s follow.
4h07
